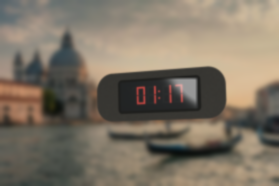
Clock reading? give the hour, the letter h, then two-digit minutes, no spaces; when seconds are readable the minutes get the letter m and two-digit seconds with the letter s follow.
1h17
